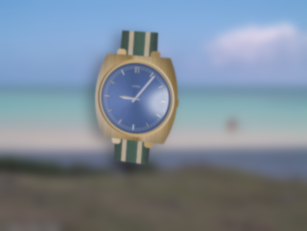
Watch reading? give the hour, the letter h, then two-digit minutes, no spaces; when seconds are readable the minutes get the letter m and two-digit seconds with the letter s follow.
9h06
